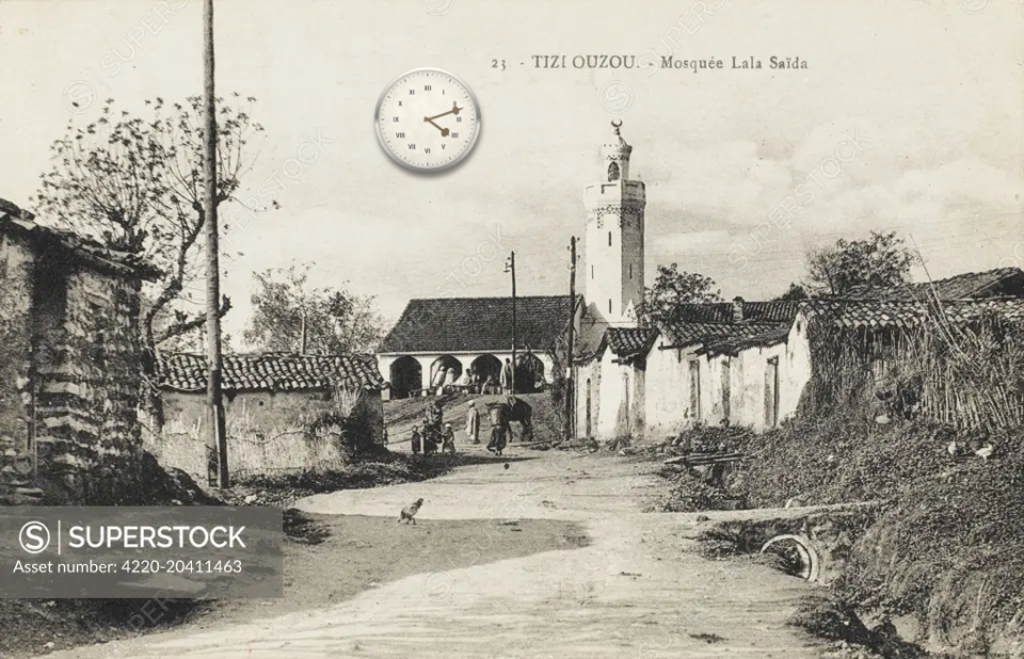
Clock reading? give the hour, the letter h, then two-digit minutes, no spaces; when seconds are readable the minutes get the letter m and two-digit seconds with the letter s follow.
4h12
